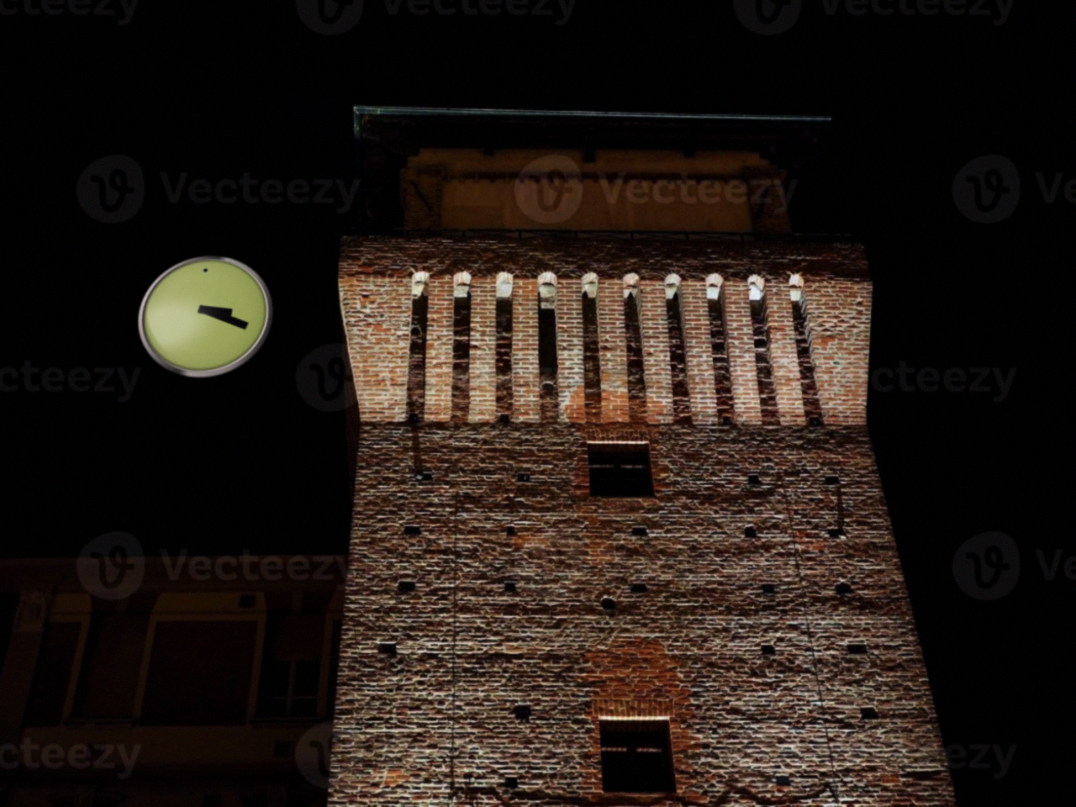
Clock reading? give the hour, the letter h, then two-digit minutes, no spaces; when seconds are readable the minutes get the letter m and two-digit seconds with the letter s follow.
3h19
